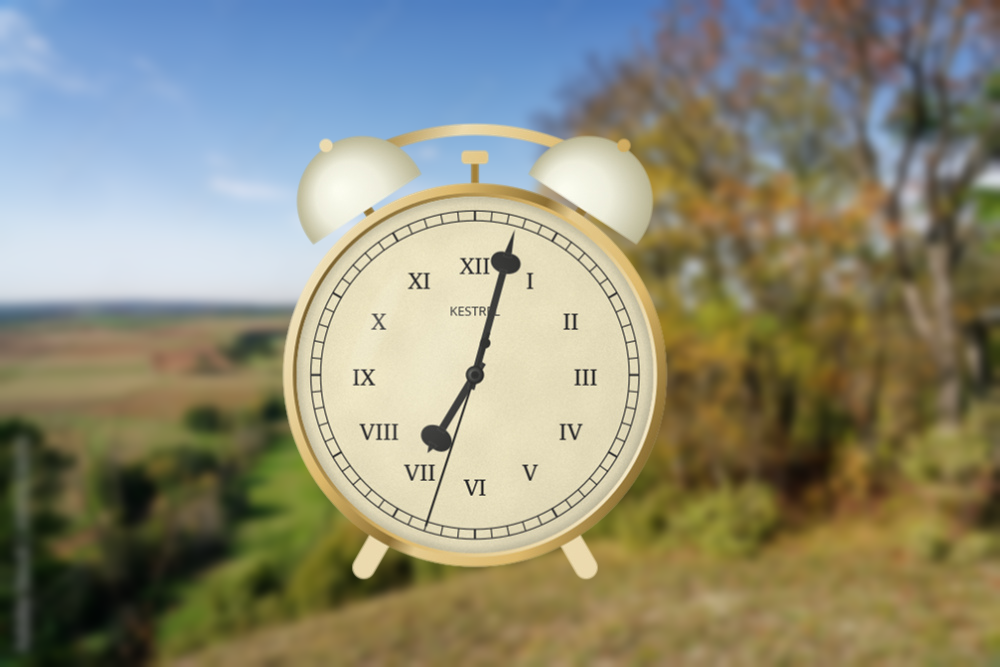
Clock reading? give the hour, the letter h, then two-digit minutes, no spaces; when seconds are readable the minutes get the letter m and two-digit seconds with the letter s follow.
7h02m33s
